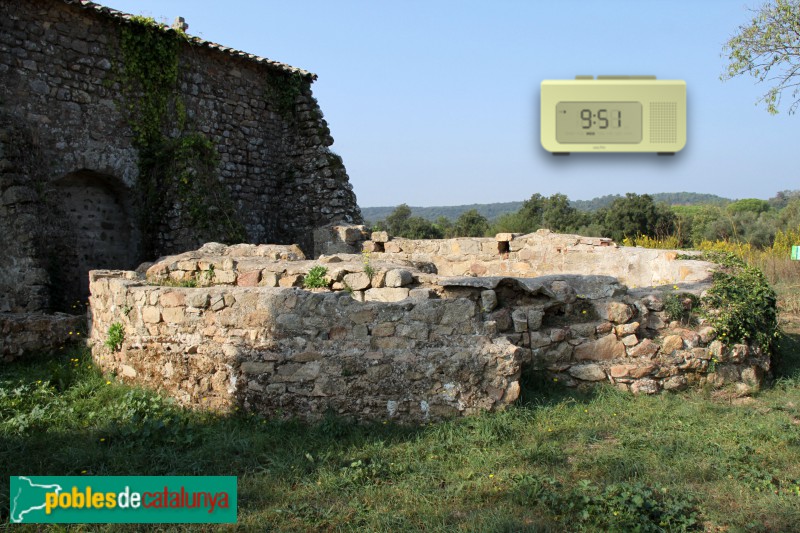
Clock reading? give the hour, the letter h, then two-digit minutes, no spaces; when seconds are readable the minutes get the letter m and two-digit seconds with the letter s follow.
9h51
